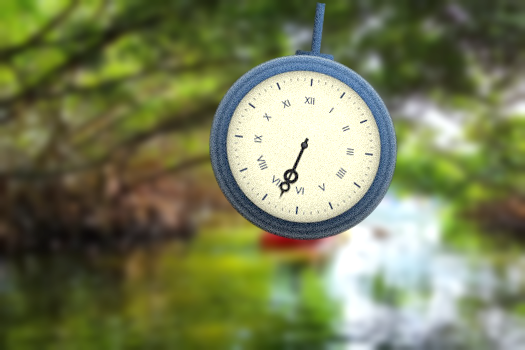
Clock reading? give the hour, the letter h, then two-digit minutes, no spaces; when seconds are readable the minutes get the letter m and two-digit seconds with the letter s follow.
6h33
